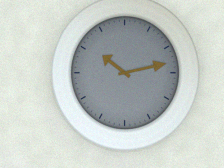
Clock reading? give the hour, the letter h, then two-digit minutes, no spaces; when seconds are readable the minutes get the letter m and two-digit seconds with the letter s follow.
10h13
